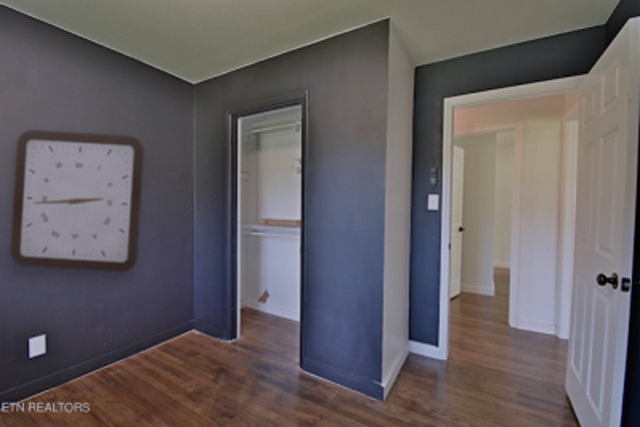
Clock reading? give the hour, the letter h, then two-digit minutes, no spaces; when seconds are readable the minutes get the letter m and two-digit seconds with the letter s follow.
2h44
